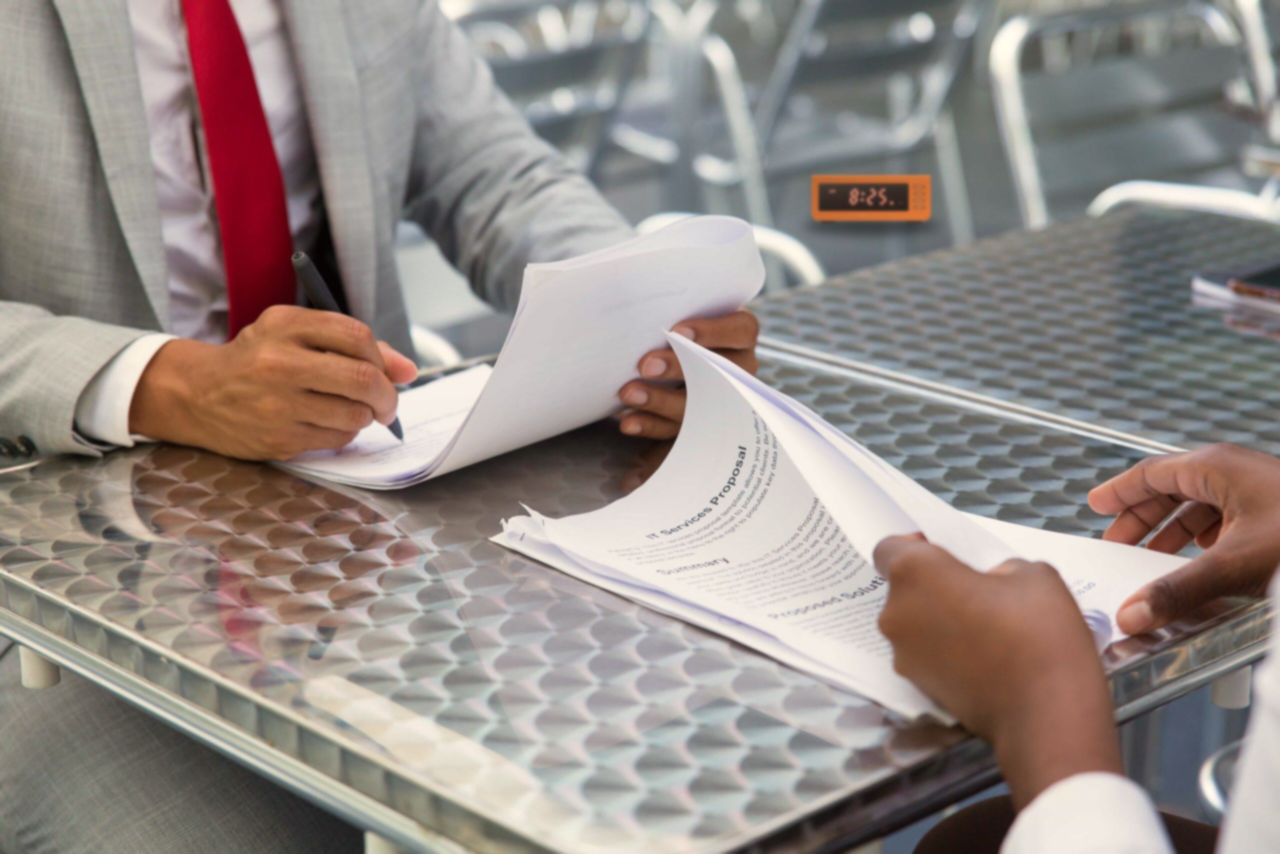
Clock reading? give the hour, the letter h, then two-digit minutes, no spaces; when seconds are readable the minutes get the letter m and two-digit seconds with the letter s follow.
8h25
